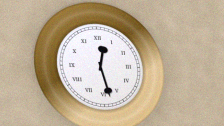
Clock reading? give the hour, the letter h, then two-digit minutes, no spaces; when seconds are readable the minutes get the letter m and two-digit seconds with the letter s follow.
12h28
